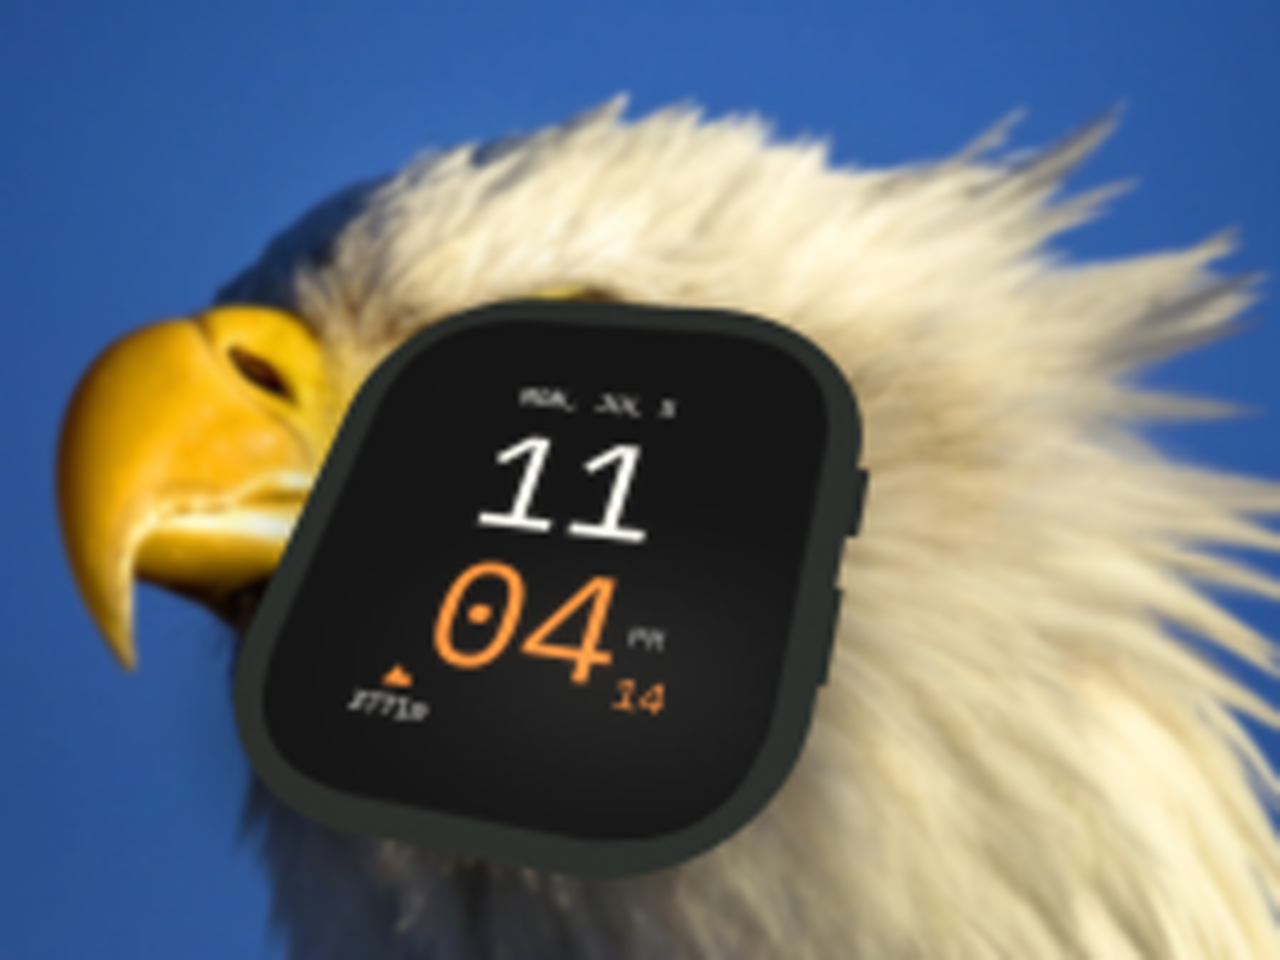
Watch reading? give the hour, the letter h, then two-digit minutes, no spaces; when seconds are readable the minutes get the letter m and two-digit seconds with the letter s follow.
11h04
